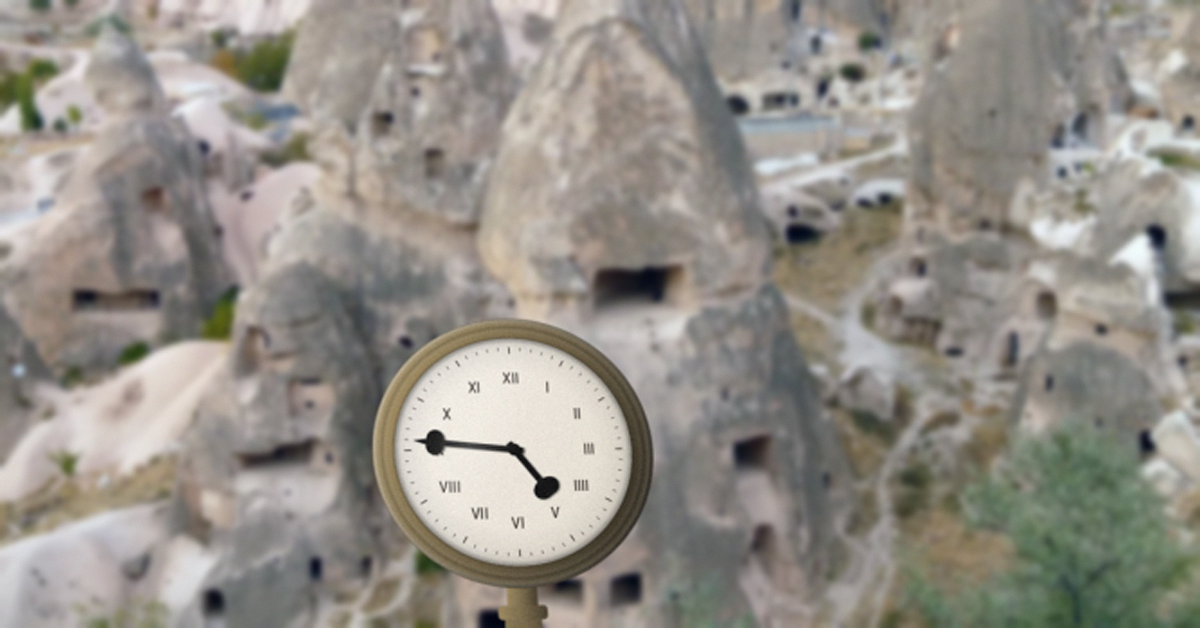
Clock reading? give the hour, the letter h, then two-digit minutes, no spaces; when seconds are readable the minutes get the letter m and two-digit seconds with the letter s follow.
4h46
